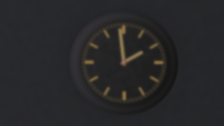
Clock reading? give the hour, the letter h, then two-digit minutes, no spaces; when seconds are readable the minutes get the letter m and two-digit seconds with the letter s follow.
1h59
